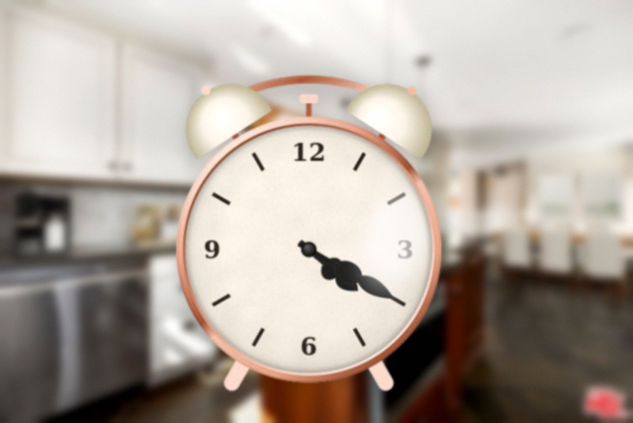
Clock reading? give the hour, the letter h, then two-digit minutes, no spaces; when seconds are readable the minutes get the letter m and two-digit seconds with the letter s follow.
4h20
